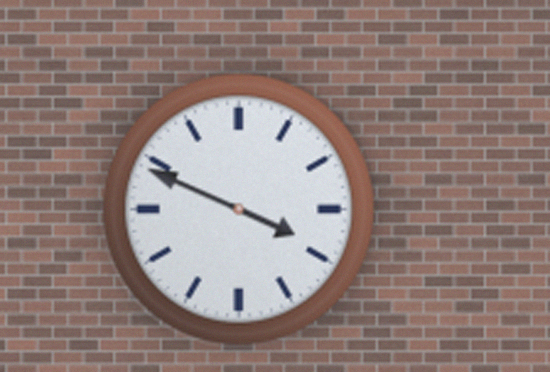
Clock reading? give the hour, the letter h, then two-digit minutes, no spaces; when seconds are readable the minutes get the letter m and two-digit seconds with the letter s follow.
3h49
